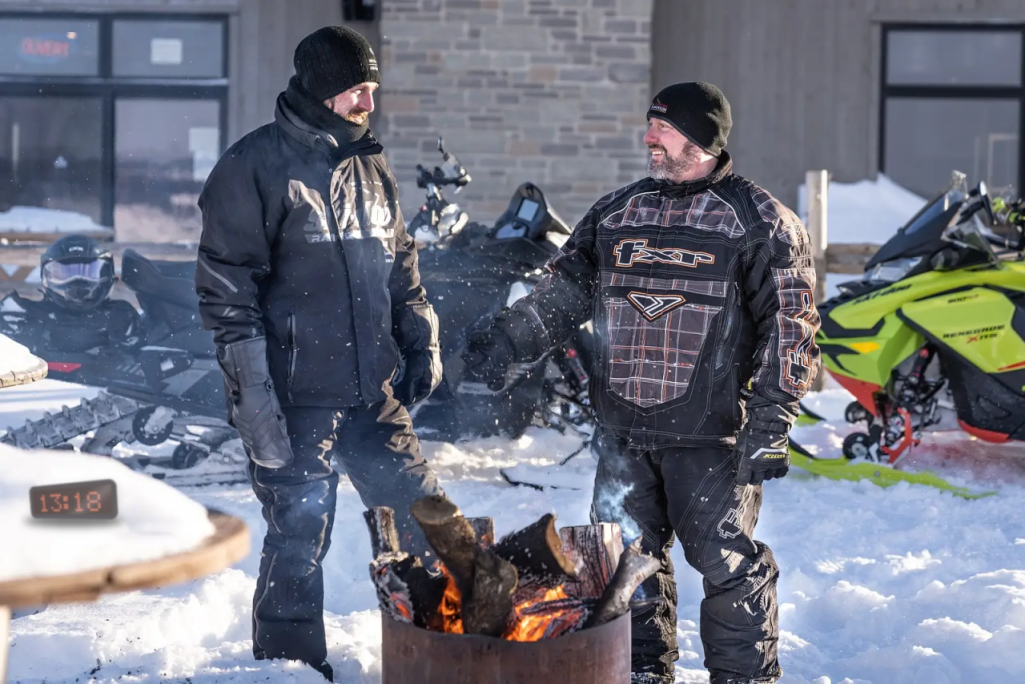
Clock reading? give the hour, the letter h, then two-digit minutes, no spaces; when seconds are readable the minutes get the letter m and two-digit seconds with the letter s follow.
13h18
